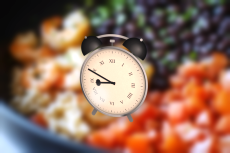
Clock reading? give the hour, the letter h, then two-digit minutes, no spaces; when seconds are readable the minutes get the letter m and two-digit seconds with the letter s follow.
8h49
